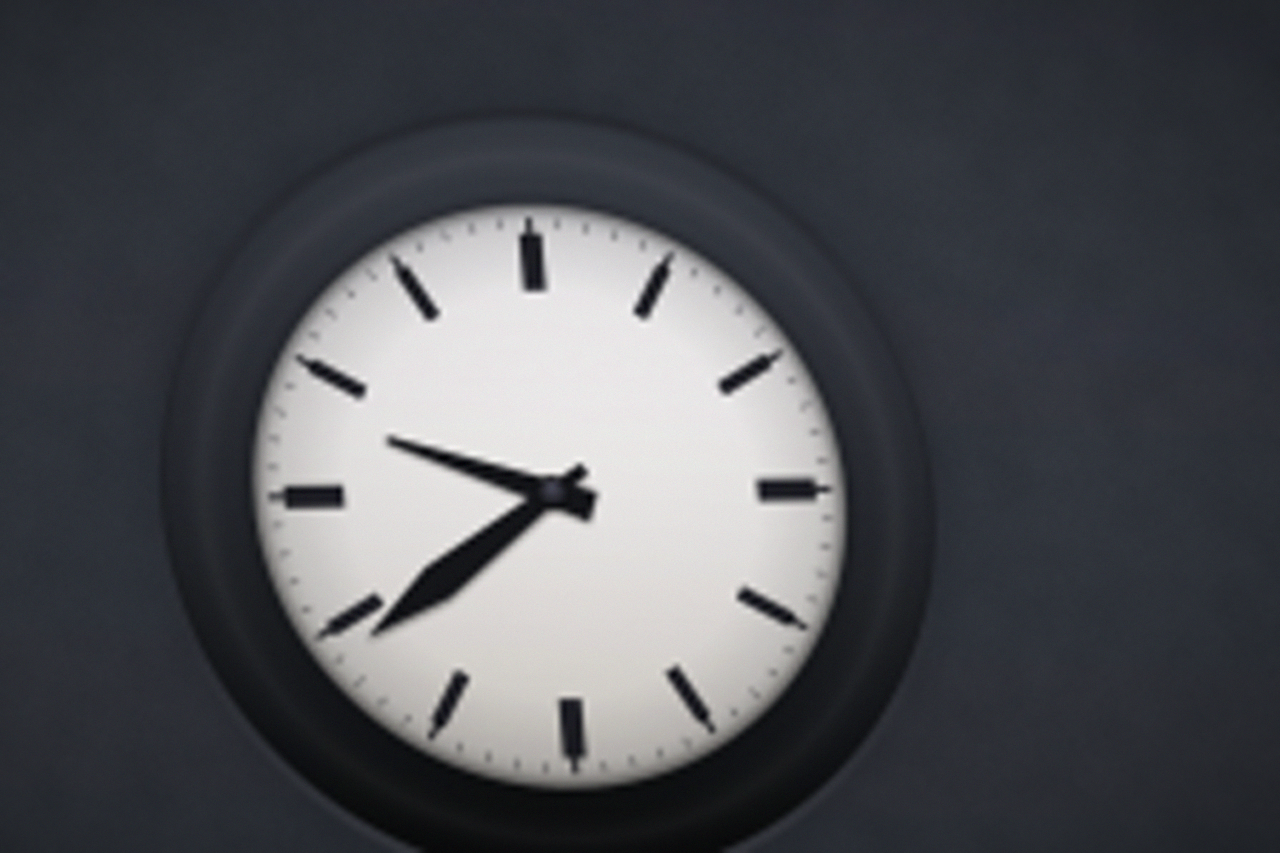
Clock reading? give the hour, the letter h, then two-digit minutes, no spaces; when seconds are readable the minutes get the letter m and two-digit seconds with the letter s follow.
9h39
